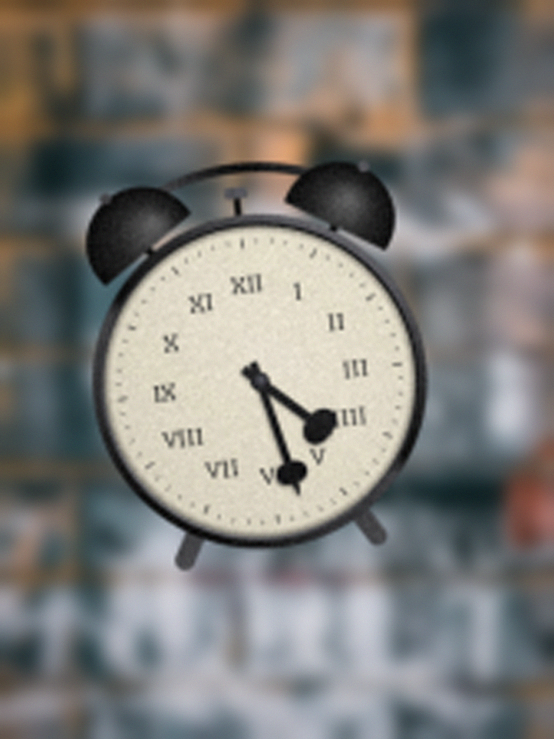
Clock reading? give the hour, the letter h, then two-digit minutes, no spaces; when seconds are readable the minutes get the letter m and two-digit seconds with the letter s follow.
4h28
